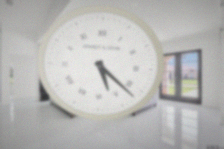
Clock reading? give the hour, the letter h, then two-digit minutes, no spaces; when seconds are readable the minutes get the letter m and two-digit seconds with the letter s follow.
5h22
